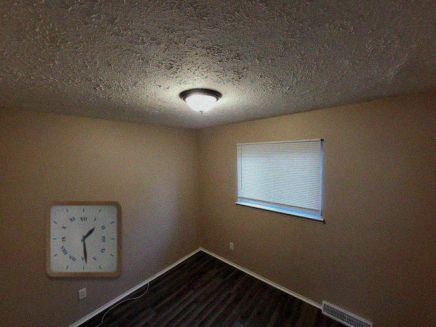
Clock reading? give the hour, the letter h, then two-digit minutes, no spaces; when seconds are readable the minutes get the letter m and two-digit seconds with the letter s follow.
1h29
